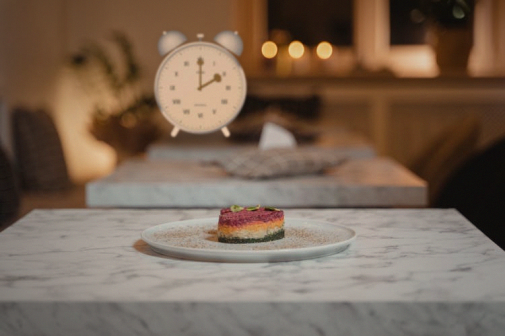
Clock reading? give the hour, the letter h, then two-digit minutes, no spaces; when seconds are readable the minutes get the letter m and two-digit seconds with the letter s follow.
2h00
